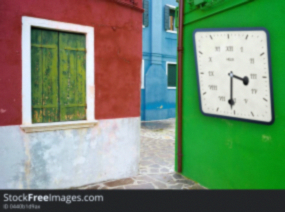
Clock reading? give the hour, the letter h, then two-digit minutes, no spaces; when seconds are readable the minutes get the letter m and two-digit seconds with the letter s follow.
3h31
